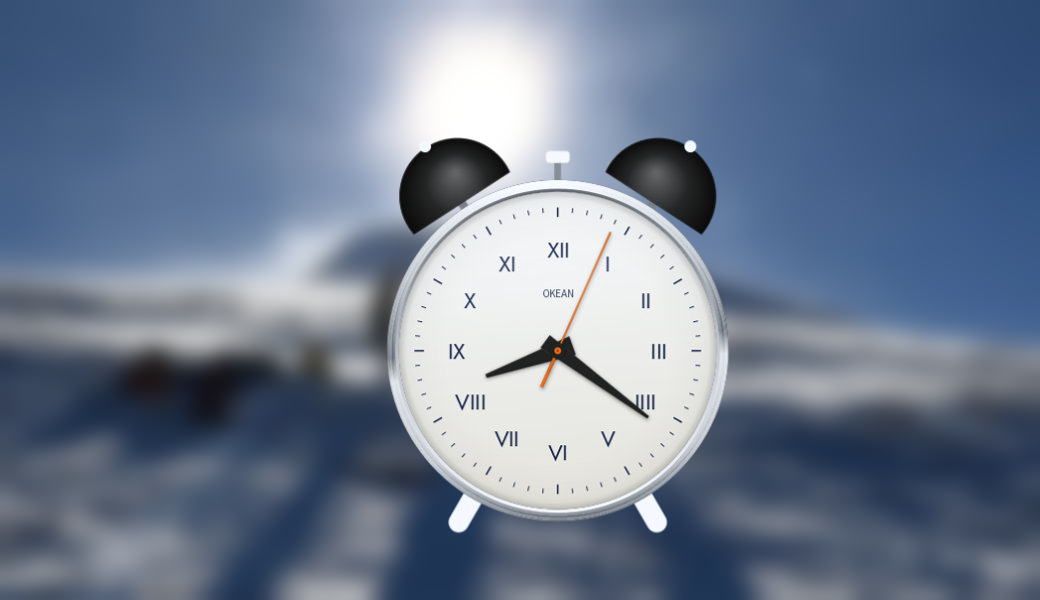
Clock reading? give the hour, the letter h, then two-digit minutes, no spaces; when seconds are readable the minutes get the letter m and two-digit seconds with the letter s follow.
8h21m04s
